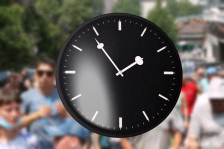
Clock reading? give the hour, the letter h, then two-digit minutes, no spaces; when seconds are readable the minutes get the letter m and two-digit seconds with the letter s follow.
1h54
